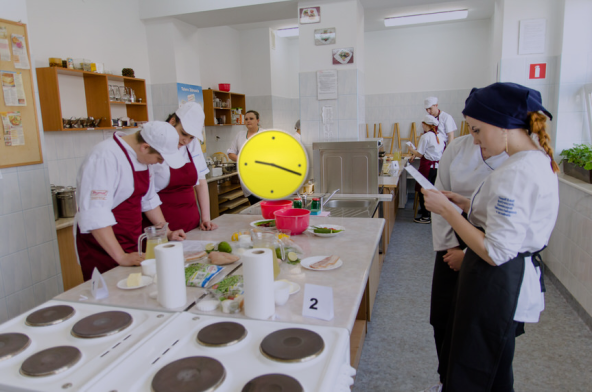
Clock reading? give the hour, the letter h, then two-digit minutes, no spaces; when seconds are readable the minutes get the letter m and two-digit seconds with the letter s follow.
9h18
